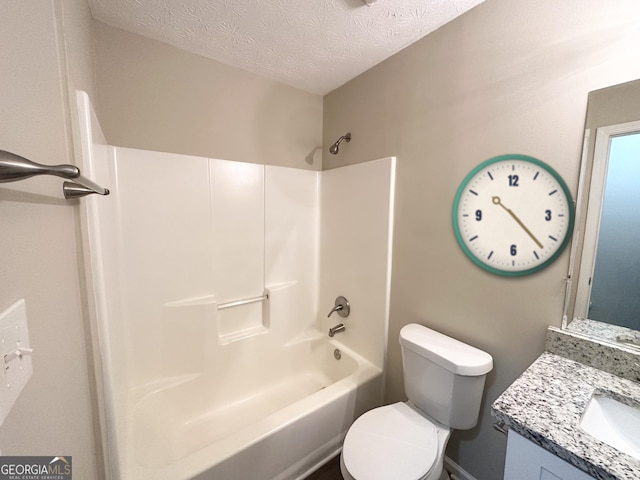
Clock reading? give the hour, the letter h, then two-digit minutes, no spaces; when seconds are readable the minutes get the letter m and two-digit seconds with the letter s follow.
10h23
